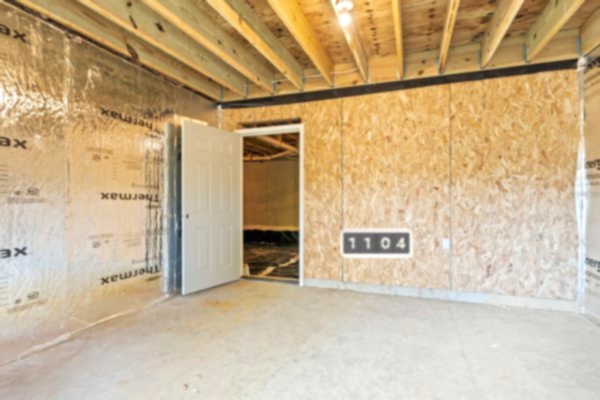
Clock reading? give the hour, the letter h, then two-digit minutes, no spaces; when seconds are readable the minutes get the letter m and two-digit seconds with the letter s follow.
11h04
